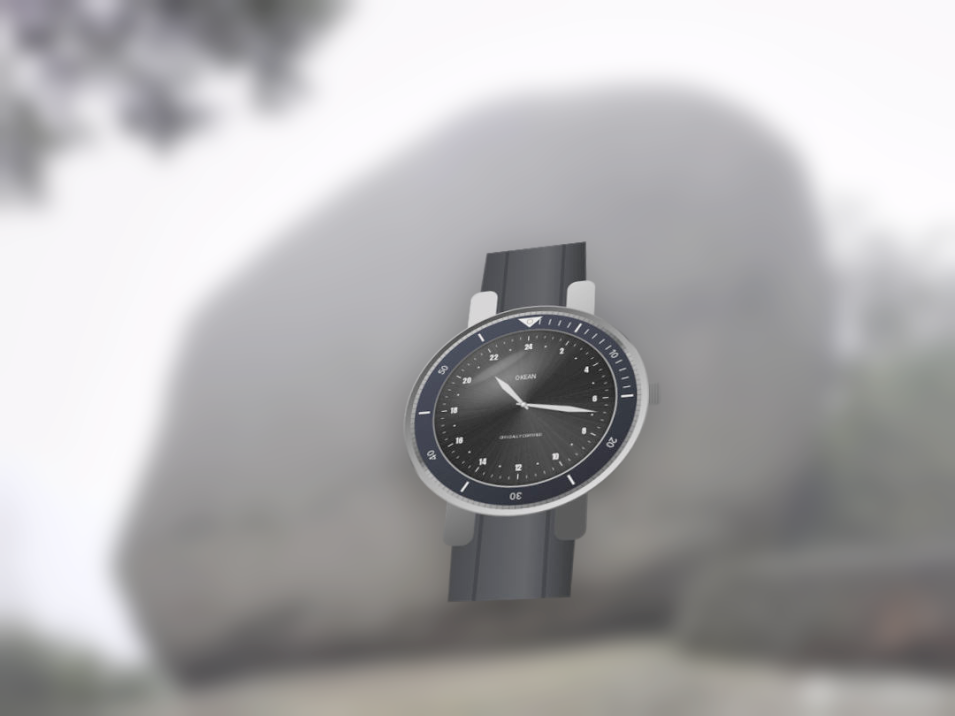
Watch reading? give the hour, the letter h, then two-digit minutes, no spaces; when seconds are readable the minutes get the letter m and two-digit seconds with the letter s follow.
21h17
